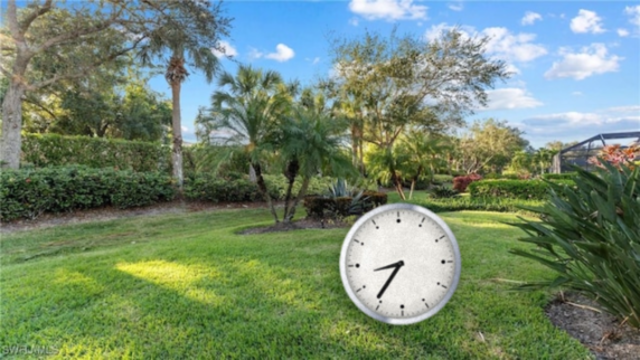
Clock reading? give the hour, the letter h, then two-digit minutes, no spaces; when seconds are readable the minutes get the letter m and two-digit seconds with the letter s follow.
8h36
